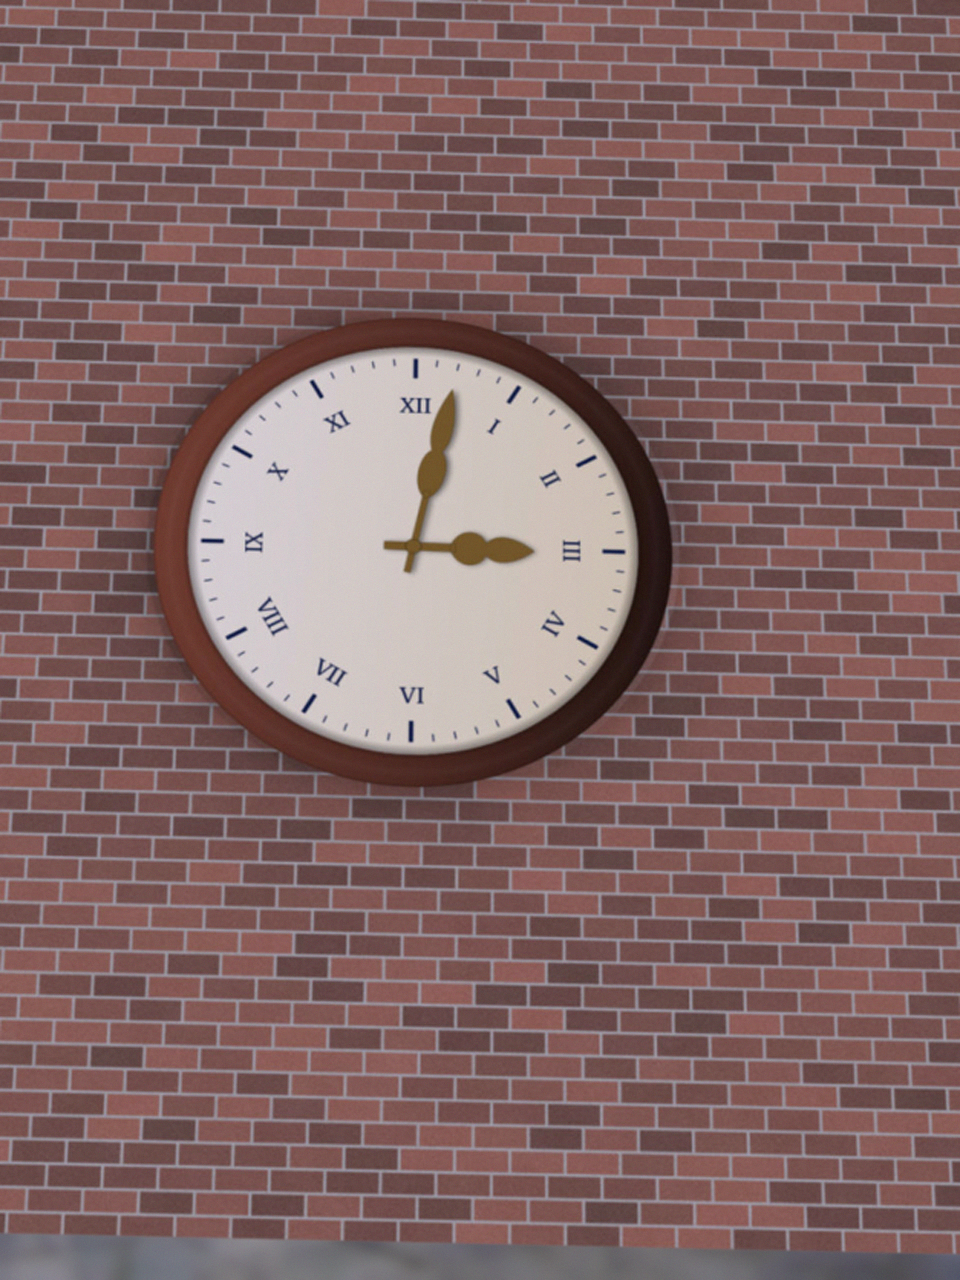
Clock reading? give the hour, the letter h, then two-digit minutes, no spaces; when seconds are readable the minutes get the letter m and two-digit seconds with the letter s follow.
3h02
